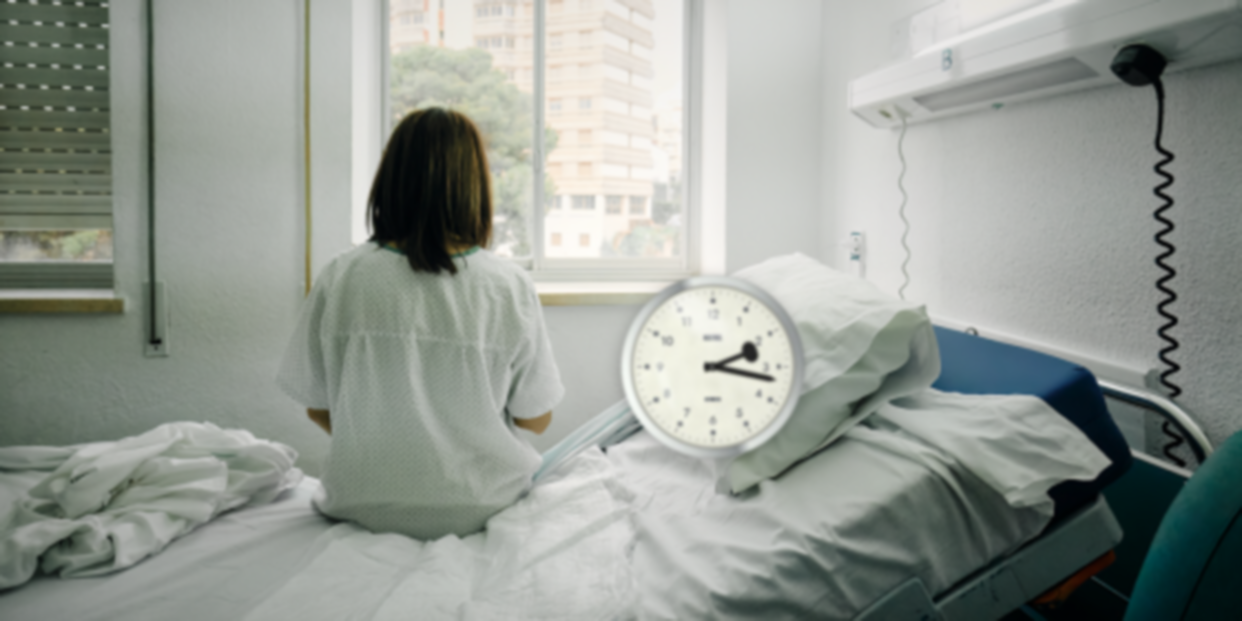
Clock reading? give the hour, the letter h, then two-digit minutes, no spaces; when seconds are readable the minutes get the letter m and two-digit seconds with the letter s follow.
2h17
